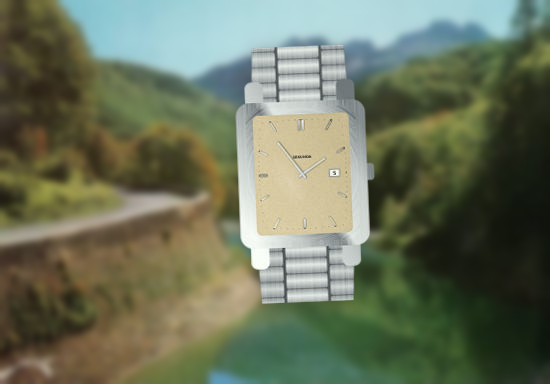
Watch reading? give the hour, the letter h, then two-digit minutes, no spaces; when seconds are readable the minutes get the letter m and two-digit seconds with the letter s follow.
1h54
